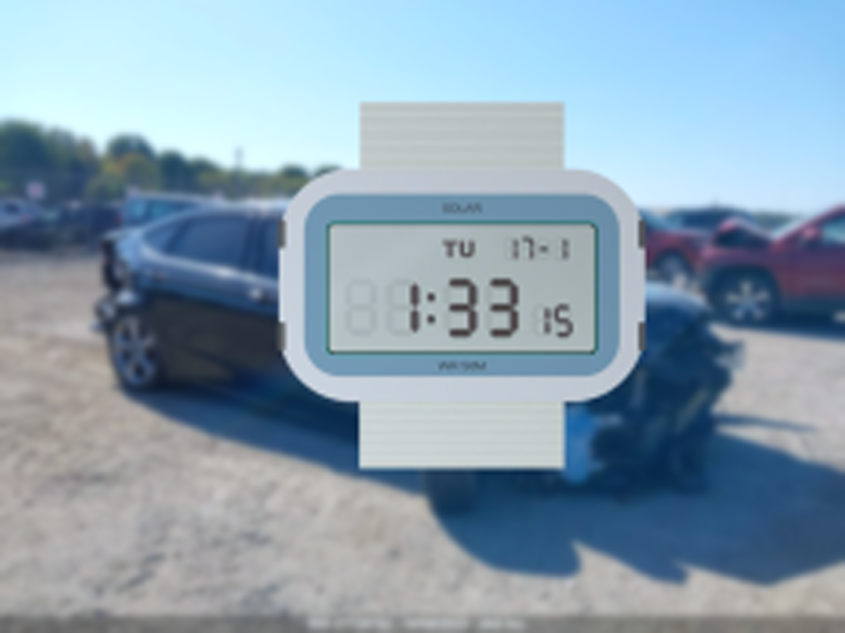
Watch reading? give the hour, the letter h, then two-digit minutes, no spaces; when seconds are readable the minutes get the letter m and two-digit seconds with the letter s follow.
1h33m15s
